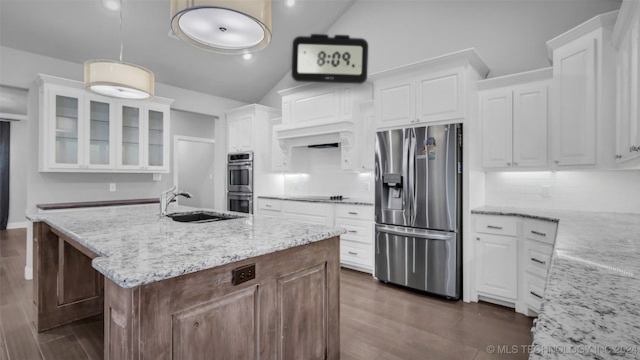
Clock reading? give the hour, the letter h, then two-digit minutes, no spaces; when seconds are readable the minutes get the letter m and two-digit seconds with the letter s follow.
8h09
